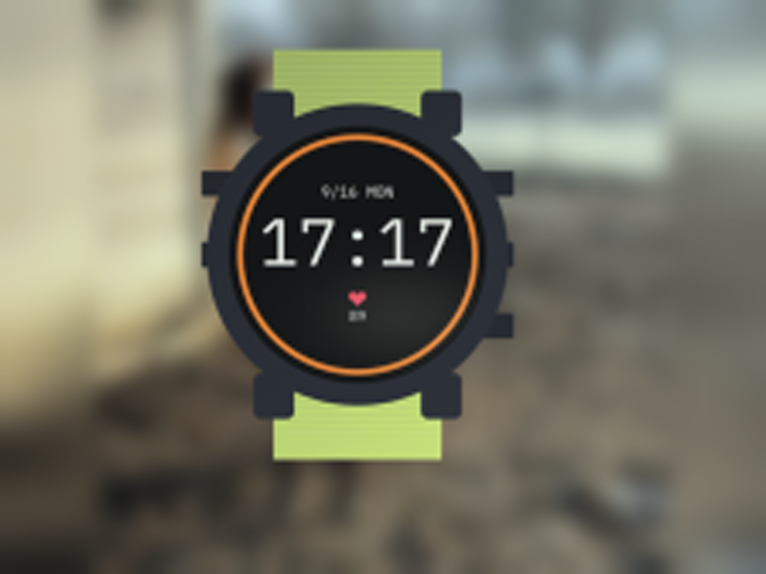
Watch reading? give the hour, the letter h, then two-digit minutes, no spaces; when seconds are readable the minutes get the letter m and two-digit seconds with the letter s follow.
17h17
